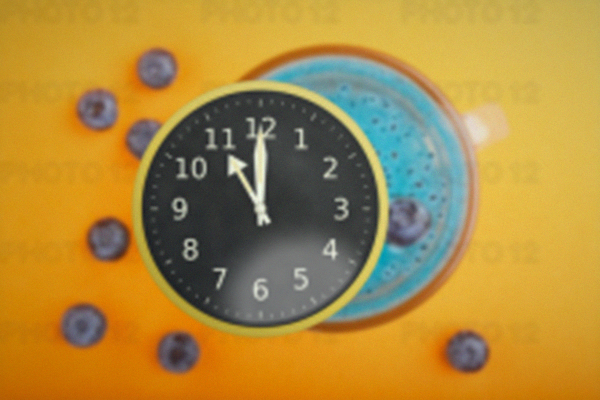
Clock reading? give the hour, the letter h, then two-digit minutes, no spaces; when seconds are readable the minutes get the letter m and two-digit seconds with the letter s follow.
11h00
